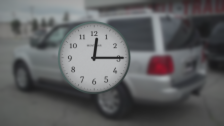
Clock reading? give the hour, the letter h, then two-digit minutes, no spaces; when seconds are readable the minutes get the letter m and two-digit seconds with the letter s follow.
12h15
